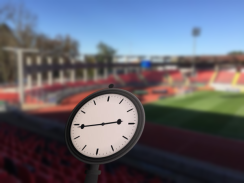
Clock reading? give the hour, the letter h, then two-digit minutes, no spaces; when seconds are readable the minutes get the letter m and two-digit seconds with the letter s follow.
2h44
